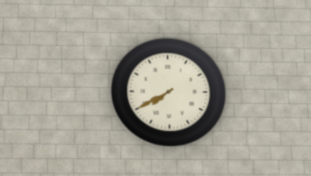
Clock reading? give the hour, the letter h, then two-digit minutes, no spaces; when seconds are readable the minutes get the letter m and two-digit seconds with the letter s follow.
7h40
